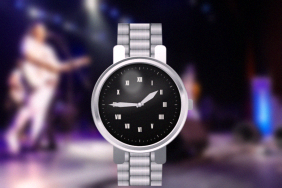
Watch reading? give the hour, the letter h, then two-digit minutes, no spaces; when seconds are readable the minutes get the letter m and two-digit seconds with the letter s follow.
1h45
